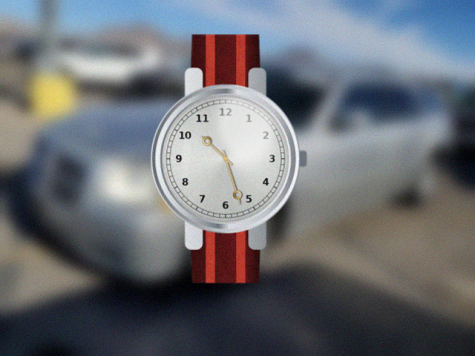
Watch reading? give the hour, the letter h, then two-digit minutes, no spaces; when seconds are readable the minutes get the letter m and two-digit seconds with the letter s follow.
10h27
